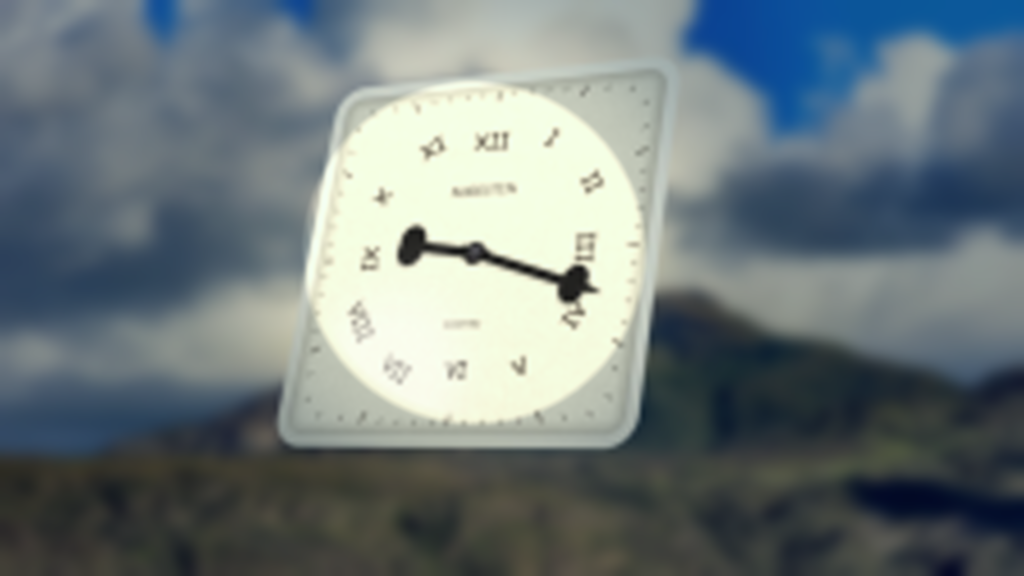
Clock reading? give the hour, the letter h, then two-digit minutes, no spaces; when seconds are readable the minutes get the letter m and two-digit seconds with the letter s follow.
9h18
